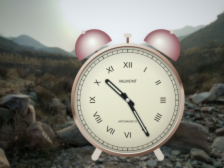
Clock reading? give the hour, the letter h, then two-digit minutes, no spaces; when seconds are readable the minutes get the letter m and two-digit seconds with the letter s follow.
10h25
